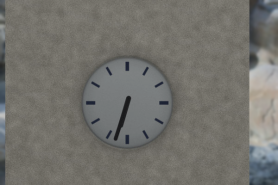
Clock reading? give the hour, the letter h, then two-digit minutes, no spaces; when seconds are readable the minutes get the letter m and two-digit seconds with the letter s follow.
6h33
